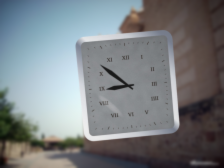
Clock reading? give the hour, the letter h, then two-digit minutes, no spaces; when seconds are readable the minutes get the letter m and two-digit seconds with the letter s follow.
8h52
